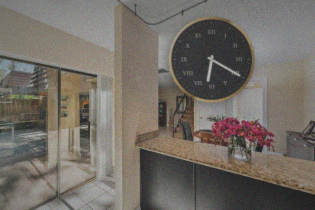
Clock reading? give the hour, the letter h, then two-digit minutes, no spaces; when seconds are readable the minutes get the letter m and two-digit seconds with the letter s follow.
6h20
